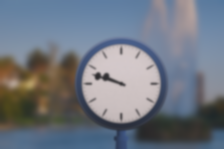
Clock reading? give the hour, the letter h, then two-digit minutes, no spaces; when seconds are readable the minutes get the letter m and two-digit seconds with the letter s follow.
9h48
